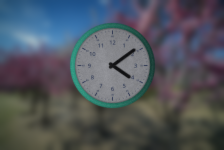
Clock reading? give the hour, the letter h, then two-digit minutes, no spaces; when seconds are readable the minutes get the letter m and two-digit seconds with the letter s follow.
4h09
